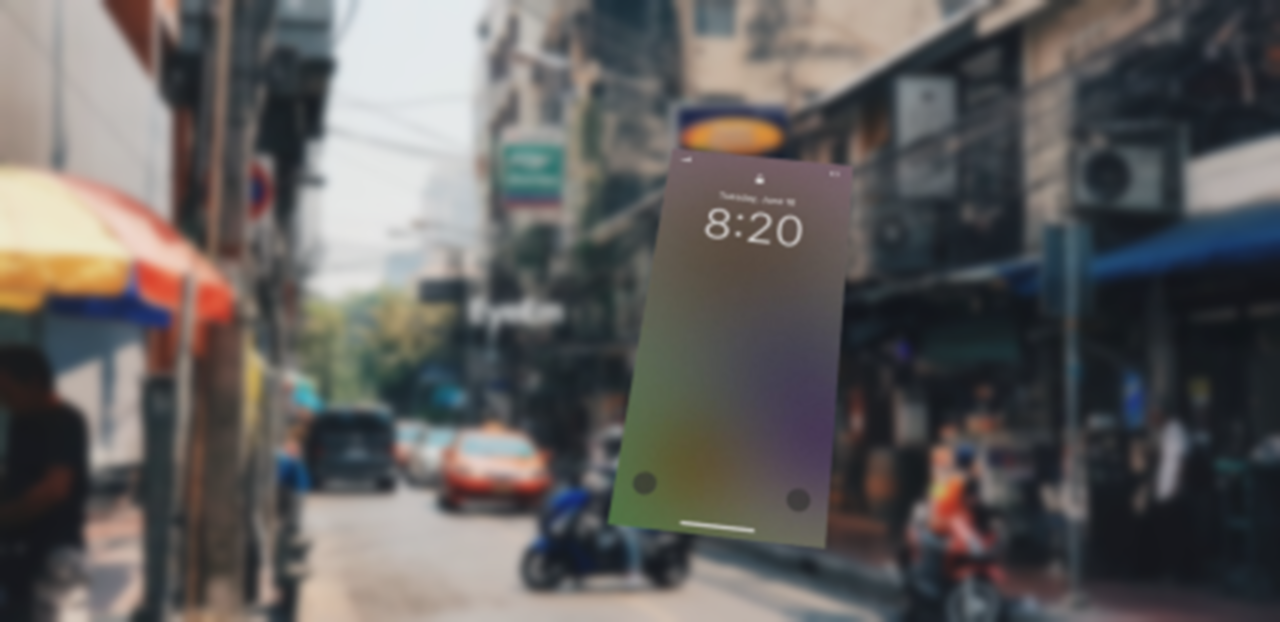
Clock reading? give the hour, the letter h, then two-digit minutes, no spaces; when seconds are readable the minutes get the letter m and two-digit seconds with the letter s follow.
8h20
